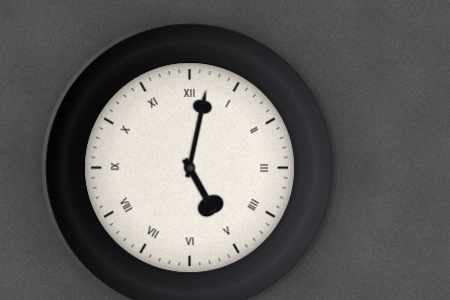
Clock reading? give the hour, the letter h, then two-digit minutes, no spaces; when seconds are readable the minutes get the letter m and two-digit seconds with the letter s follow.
5h02
